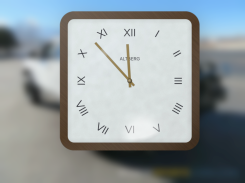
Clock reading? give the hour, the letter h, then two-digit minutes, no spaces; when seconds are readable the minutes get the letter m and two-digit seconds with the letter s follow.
11h53
